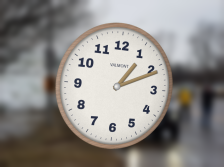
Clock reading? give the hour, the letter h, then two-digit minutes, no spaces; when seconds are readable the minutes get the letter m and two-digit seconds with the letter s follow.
1h11
